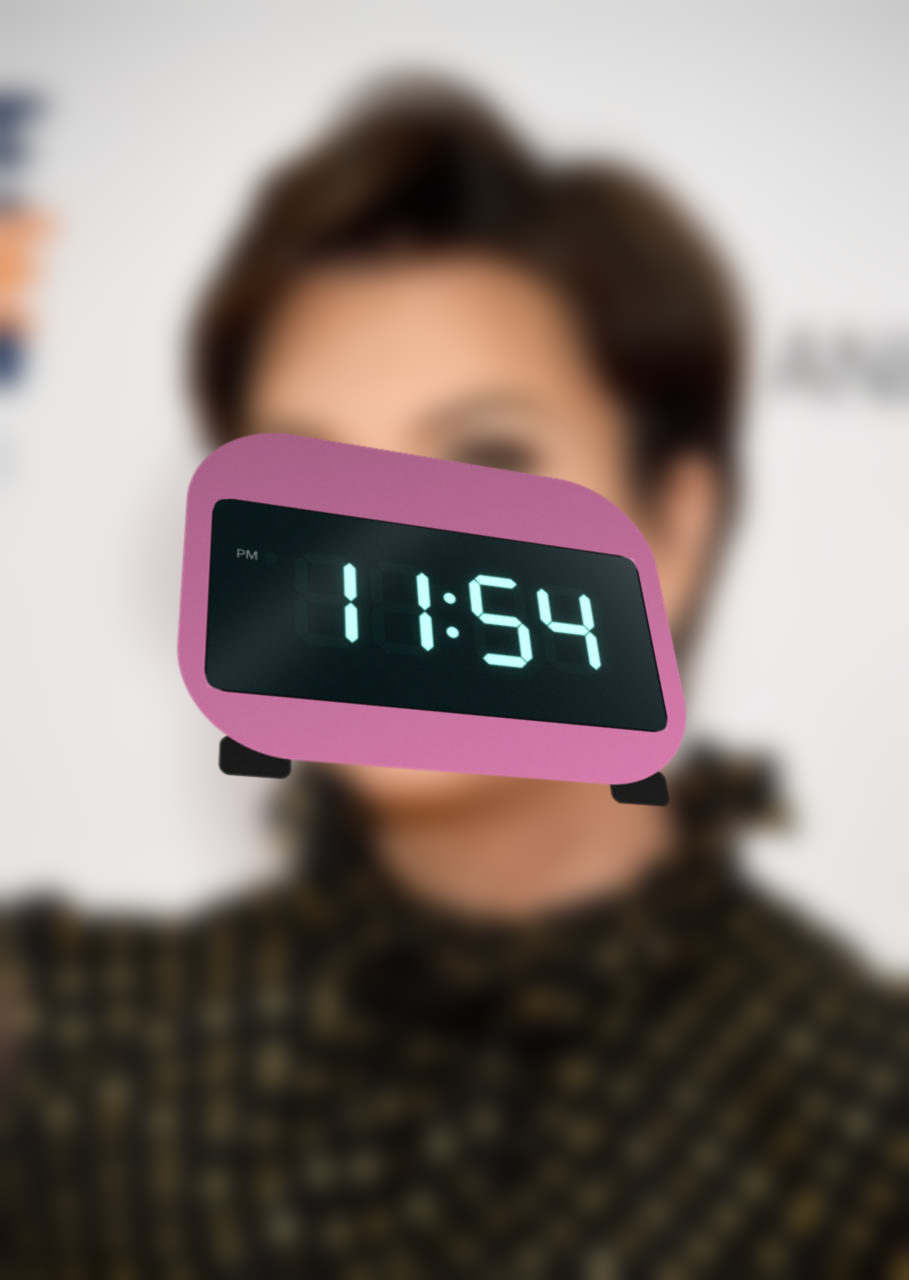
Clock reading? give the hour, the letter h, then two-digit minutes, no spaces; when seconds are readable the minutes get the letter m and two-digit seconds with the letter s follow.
11h54
